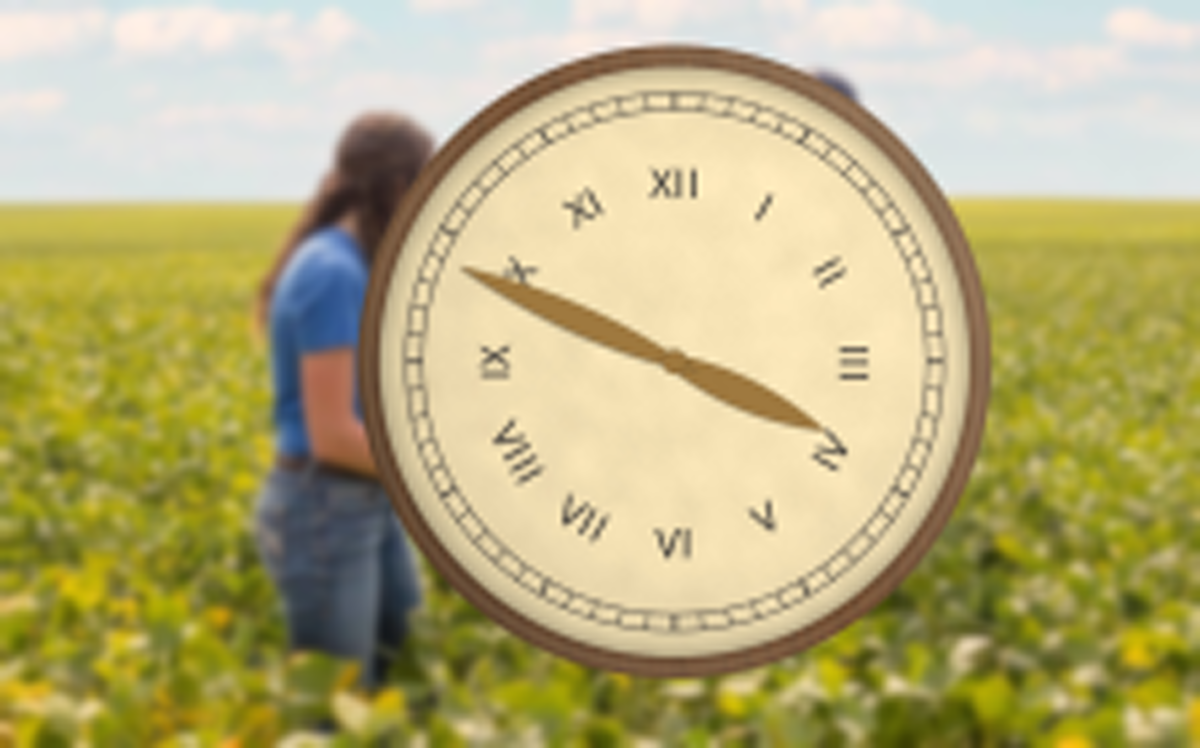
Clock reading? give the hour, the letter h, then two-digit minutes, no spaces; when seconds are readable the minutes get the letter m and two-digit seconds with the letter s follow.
3h49
